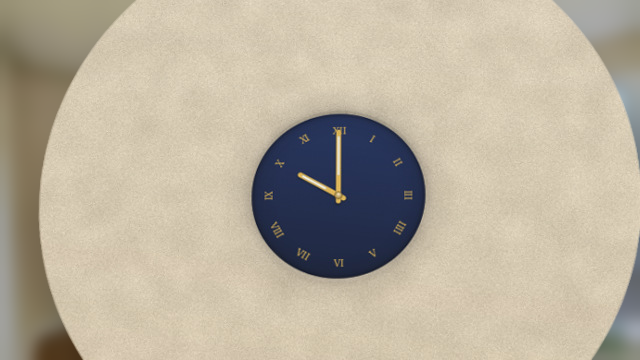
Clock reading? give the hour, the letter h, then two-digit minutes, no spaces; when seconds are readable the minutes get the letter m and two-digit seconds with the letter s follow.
10h00
